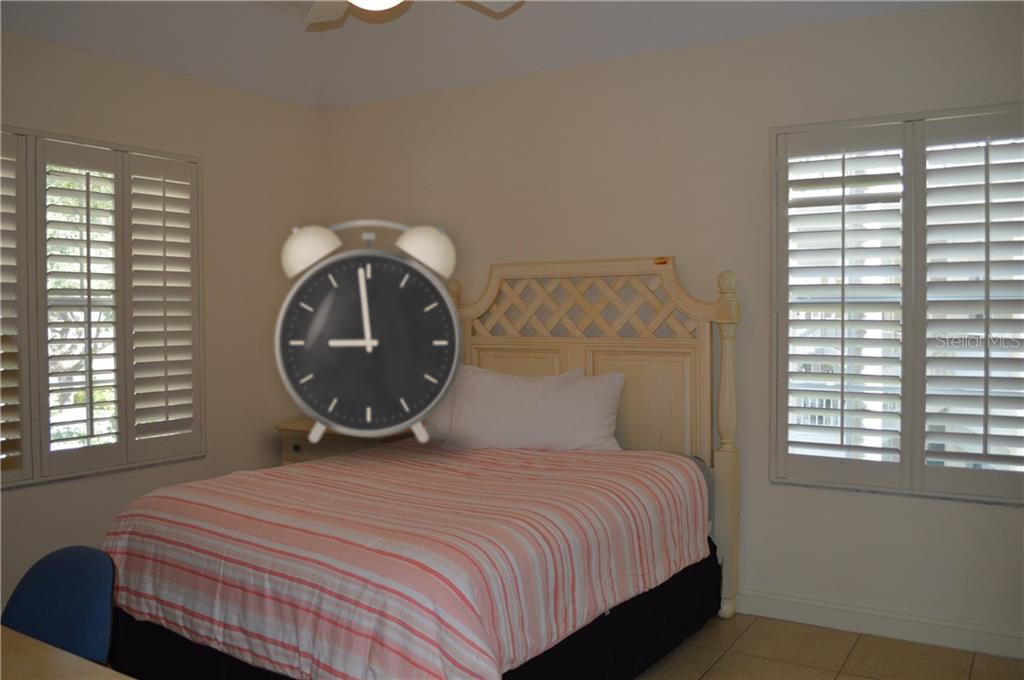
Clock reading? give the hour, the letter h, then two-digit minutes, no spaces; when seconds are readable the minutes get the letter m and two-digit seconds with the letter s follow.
8h59
